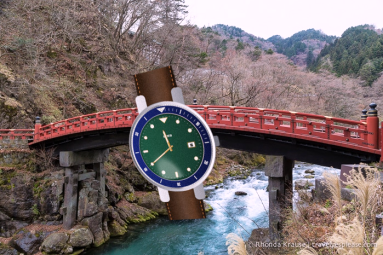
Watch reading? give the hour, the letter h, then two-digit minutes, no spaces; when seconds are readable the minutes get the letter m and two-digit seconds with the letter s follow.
11h40
